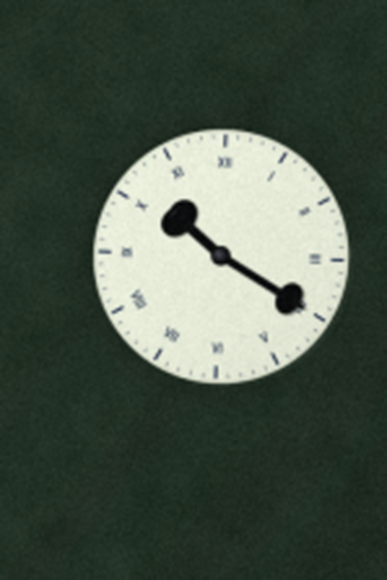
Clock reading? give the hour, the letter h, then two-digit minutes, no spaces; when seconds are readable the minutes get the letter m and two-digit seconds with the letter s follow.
10h20
